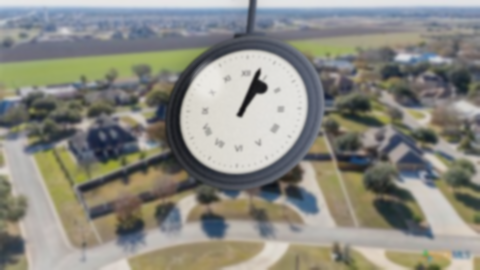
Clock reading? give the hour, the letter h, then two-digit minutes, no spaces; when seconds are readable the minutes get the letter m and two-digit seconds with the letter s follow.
1h03
